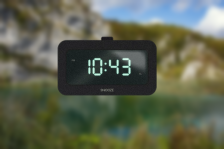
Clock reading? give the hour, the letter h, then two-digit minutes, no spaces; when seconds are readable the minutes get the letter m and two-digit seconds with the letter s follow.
10h43
